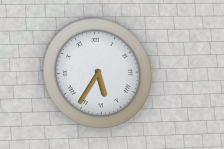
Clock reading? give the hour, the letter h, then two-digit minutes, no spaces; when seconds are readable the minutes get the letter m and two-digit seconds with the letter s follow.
5h36
